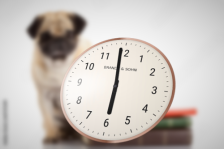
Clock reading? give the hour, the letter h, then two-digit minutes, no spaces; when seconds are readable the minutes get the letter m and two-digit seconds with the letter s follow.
5h59
